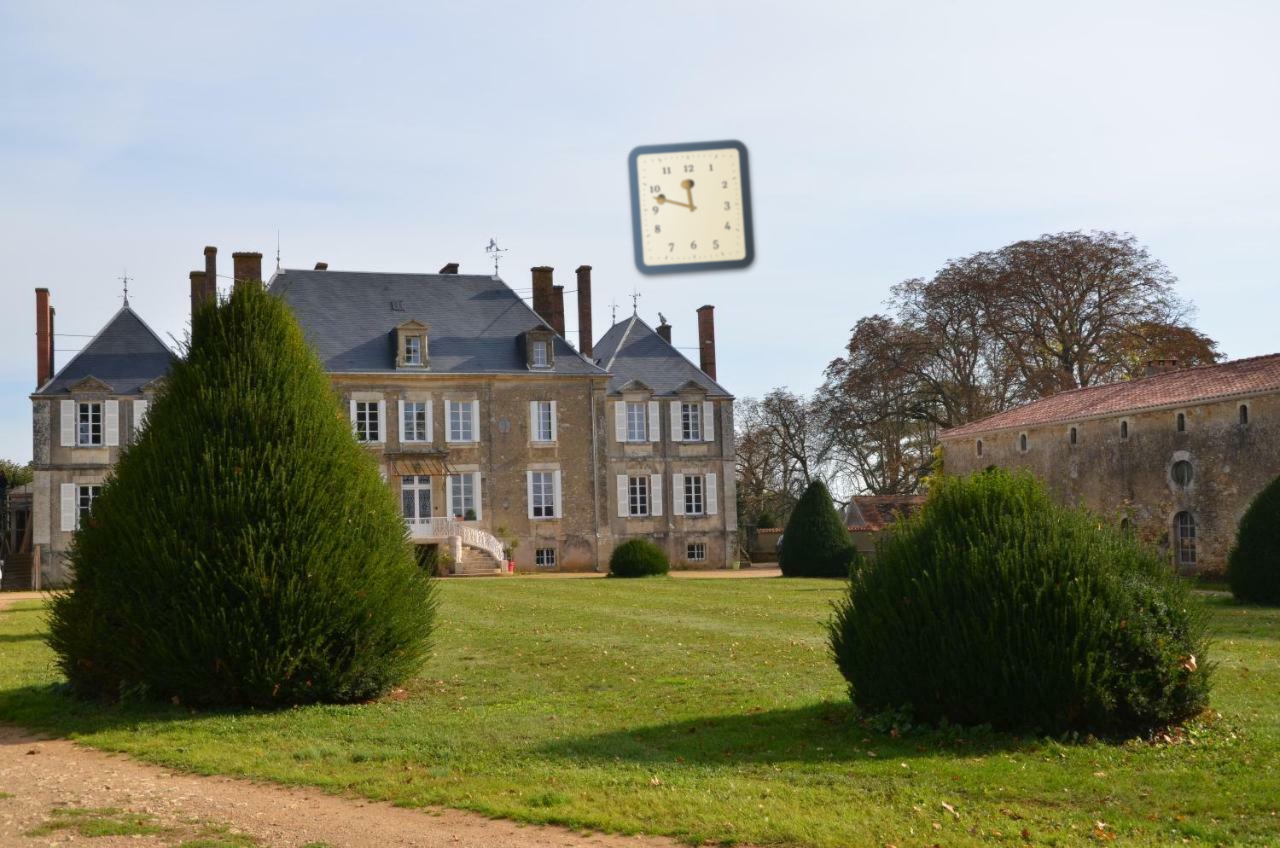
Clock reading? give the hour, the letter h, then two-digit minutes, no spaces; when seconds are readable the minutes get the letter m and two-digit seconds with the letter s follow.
11h48
